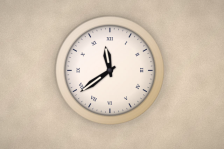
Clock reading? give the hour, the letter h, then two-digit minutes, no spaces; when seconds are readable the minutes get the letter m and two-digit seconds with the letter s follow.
11h39
